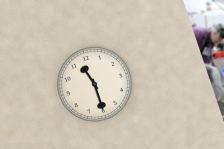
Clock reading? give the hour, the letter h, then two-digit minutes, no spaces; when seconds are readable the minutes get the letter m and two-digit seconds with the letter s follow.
11h30
